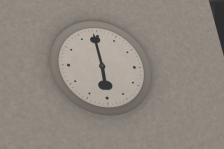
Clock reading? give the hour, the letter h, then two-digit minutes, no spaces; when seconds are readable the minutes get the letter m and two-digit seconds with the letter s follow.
5h59
